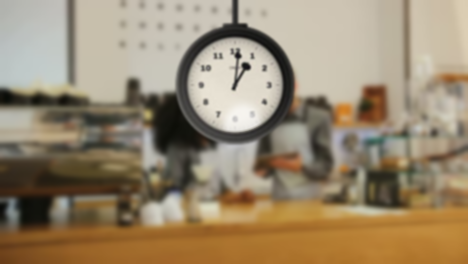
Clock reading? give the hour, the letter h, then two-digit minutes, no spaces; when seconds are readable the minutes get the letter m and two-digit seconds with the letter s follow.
1h01
